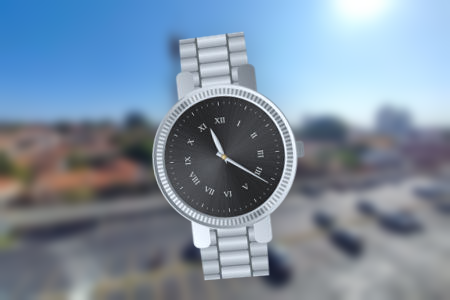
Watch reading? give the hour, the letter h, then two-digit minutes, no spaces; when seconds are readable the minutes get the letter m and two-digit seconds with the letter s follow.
11h21
